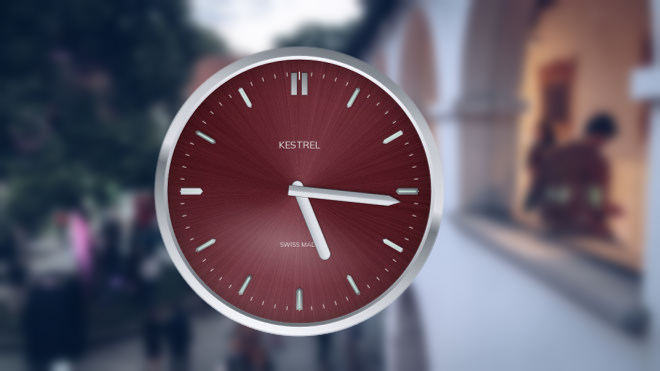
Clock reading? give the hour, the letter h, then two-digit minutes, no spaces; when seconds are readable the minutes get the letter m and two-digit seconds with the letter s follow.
5h16
